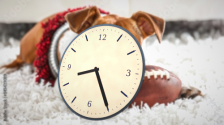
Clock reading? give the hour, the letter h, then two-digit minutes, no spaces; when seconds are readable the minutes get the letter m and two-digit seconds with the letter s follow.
8h25
